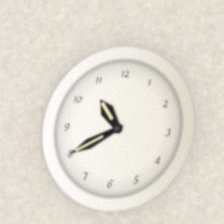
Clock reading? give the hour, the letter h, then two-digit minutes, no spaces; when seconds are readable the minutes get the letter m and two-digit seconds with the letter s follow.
10h40
